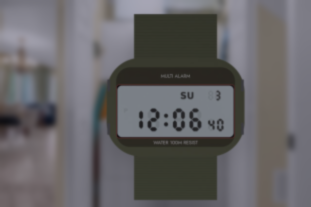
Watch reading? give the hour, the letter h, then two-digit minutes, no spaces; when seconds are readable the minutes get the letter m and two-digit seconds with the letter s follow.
12h06m40s
